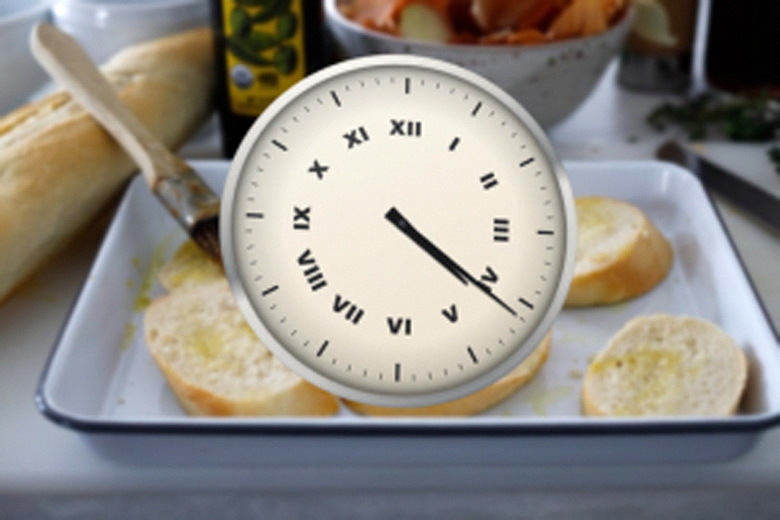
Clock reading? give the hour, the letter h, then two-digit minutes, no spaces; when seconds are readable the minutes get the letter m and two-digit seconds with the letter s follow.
4h21
